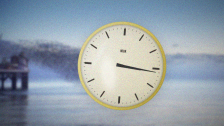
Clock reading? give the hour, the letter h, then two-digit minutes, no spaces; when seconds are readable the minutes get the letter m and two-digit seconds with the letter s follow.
3h16
